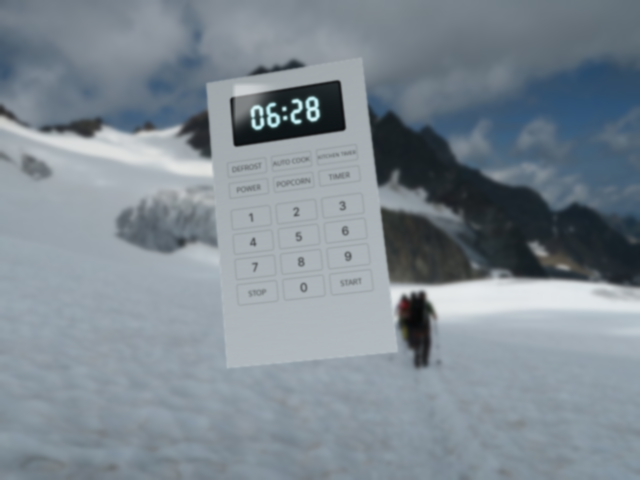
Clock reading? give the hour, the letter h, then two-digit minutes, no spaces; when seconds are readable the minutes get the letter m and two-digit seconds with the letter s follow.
6h28
